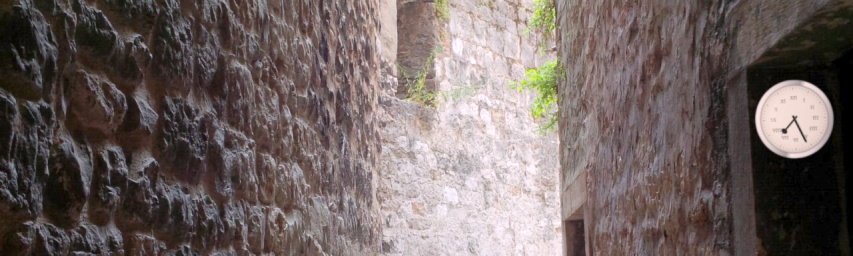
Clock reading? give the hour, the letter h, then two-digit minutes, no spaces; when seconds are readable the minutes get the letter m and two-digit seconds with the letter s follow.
7h26
